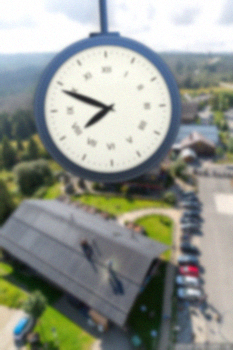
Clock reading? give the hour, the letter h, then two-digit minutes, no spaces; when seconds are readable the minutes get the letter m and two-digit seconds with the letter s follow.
7h49
